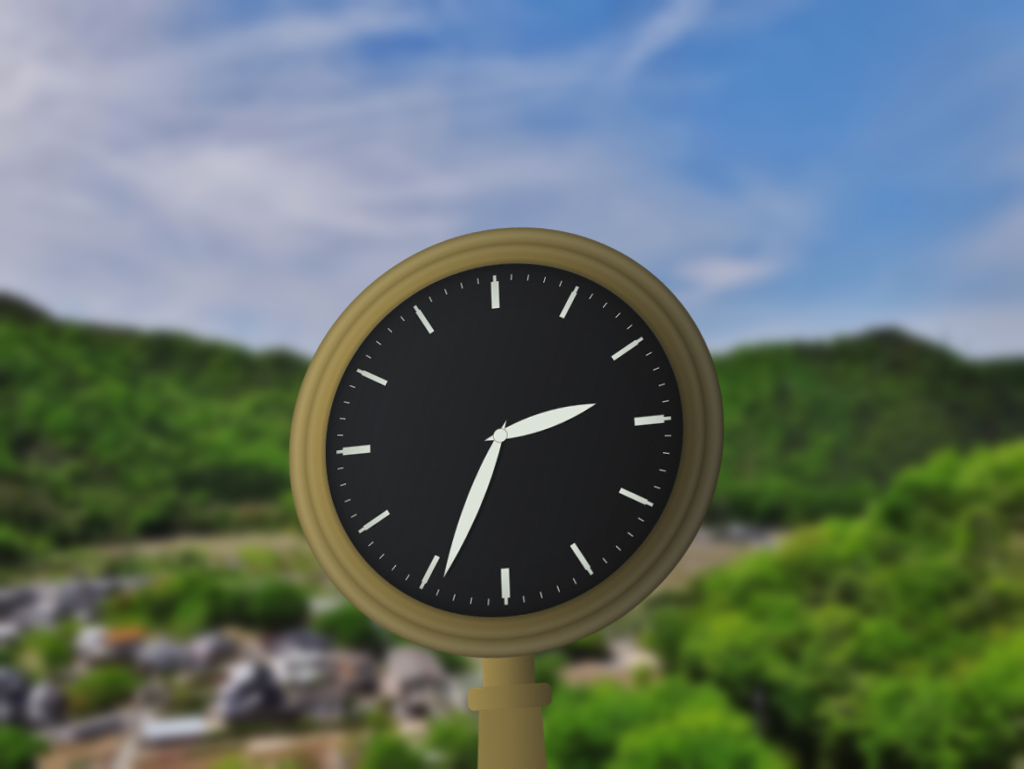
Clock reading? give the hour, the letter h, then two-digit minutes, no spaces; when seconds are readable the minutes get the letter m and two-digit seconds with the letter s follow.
2h34
